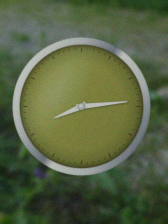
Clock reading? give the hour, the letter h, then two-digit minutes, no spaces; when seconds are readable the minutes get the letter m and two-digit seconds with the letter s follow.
8h14
